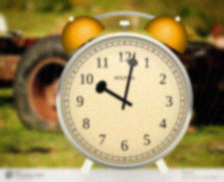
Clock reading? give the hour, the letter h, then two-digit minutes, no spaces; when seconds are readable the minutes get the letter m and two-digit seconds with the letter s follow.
10h02
